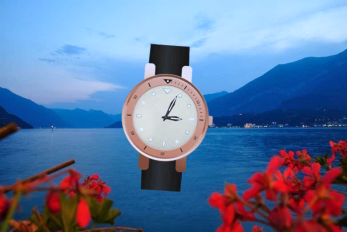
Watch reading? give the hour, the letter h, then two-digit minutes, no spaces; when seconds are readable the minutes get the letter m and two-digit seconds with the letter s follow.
3h04
